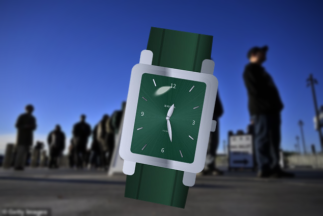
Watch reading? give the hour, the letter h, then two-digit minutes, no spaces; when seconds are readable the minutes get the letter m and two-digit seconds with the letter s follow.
12h27
